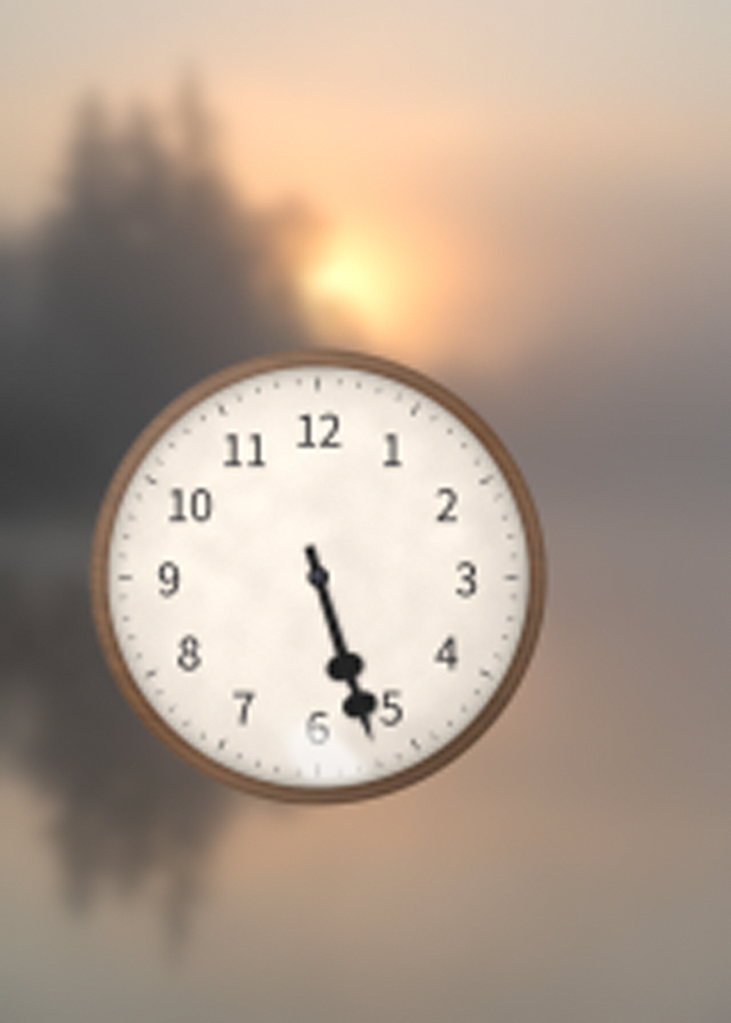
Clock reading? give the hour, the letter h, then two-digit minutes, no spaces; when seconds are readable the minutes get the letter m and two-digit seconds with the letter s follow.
5h27
